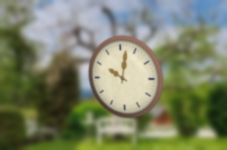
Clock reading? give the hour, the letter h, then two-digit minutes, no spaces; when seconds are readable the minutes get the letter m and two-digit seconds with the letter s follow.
10h02
